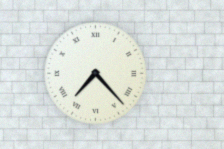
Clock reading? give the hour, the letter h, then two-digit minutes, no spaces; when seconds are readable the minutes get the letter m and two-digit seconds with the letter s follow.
7h23
